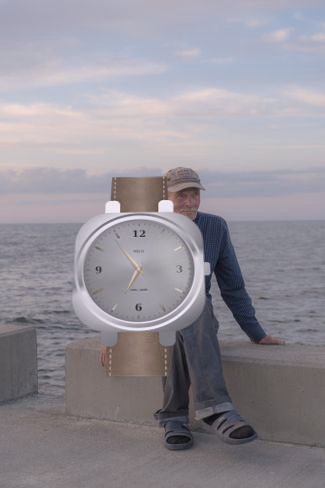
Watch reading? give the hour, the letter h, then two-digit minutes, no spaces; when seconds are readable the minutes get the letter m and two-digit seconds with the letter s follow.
6h54
